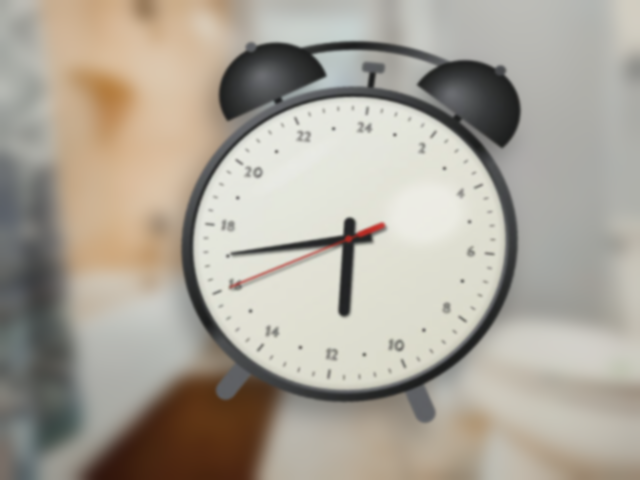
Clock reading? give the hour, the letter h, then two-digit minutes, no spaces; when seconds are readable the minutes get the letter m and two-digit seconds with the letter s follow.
11h42m40s
